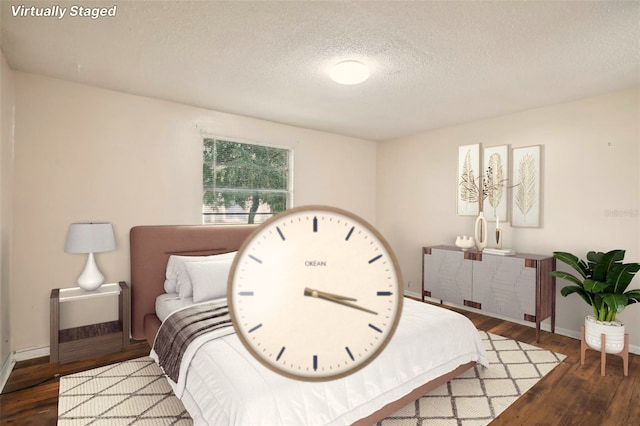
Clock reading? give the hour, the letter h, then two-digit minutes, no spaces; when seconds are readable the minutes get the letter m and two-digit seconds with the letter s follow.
3h18
